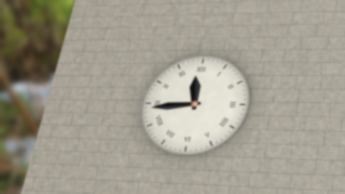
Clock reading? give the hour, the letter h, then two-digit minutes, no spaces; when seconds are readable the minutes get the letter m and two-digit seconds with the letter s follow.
11h44
